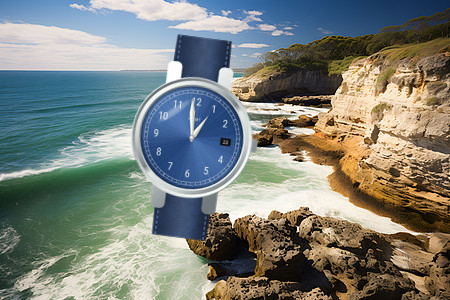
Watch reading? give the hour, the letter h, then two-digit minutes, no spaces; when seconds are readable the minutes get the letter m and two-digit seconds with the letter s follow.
12h59
